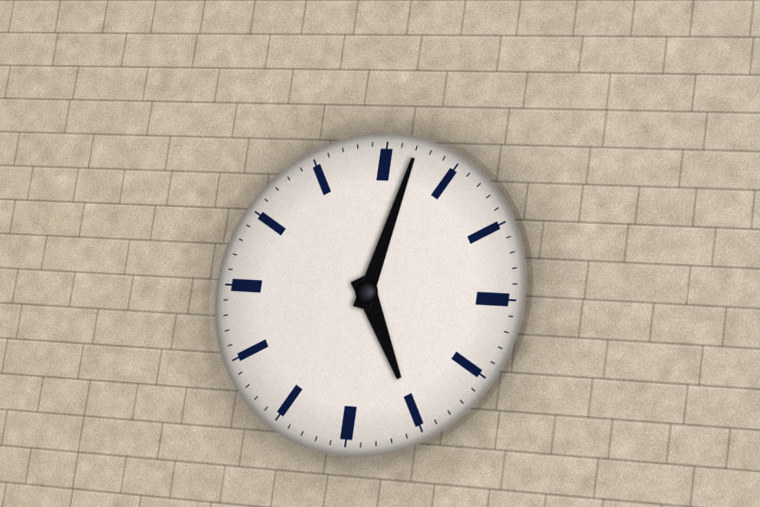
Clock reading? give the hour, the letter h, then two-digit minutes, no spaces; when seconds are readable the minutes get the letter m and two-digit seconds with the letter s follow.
5h02
